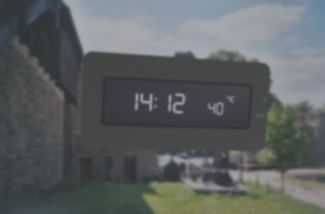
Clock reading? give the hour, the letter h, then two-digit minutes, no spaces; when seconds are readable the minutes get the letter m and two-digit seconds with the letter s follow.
14h12
